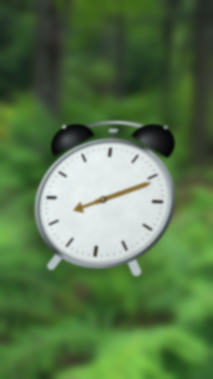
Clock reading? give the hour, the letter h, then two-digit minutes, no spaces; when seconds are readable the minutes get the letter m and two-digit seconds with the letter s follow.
8h11
